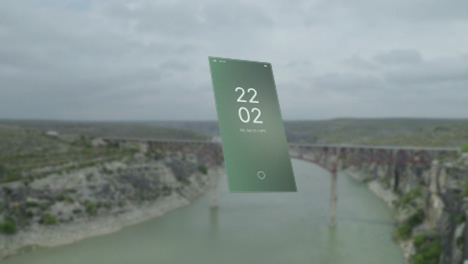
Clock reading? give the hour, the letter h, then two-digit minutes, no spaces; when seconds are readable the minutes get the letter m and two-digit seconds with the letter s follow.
22h02
